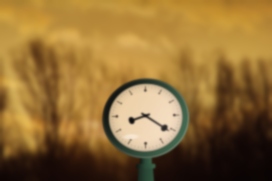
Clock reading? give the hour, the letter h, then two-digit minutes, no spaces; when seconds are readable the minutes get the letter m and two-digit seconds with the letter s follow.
8h21
